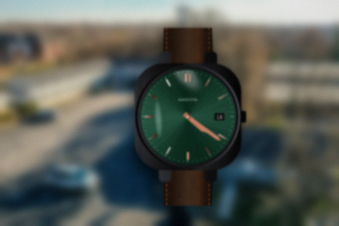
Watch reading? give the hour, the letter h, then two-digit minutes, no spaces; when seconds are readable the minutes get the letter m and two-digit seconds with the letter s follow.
4h21
